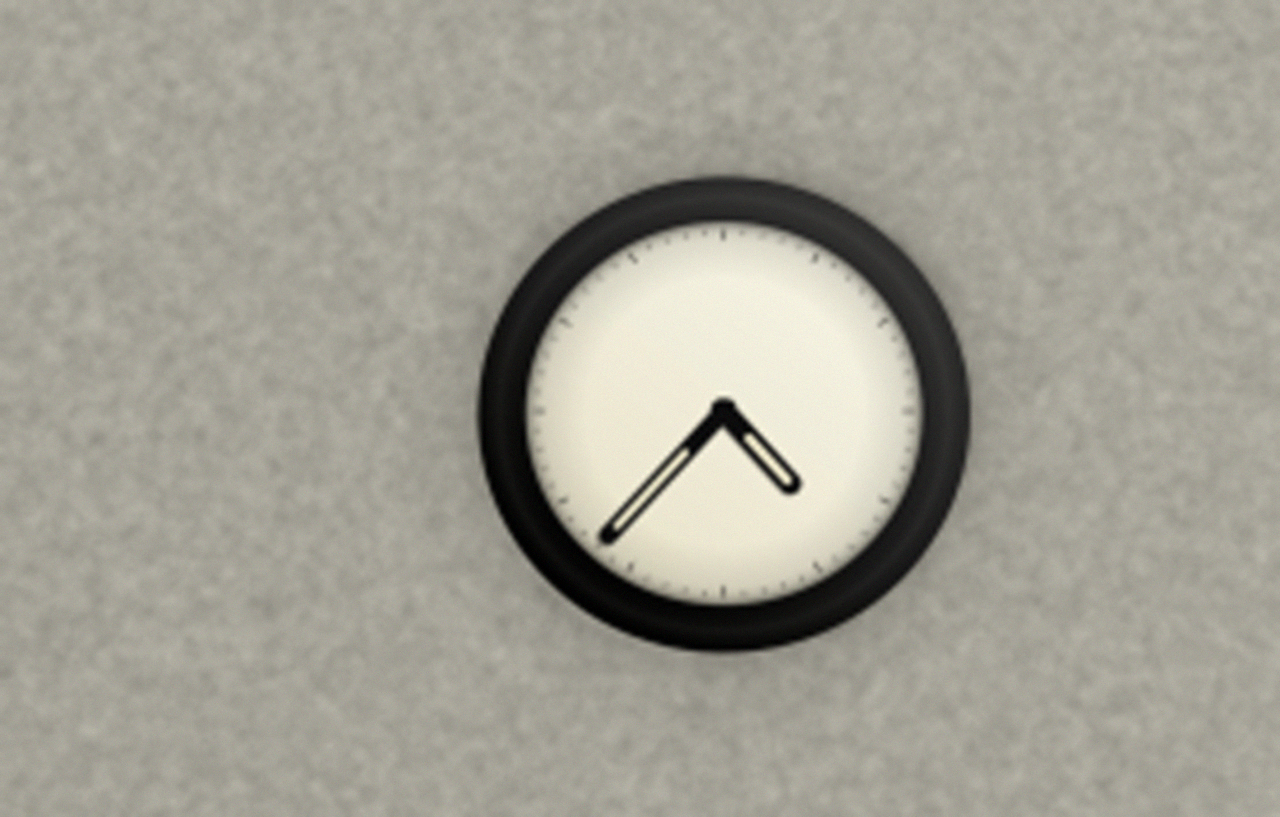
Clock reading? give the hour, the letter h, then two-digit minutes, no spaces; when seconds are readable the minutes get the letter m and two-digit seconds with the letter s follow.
4h37
